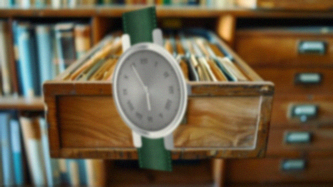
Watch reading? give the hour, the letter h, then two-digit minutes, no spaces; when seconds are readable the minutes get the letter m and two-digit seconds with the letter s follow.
5h55
